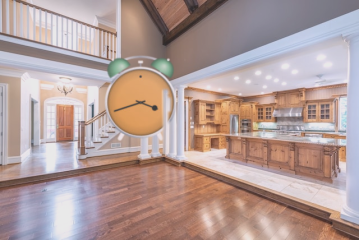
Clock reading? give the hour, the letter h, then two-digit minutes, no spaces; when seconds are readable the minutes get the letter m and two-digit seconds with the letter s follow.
3h42
